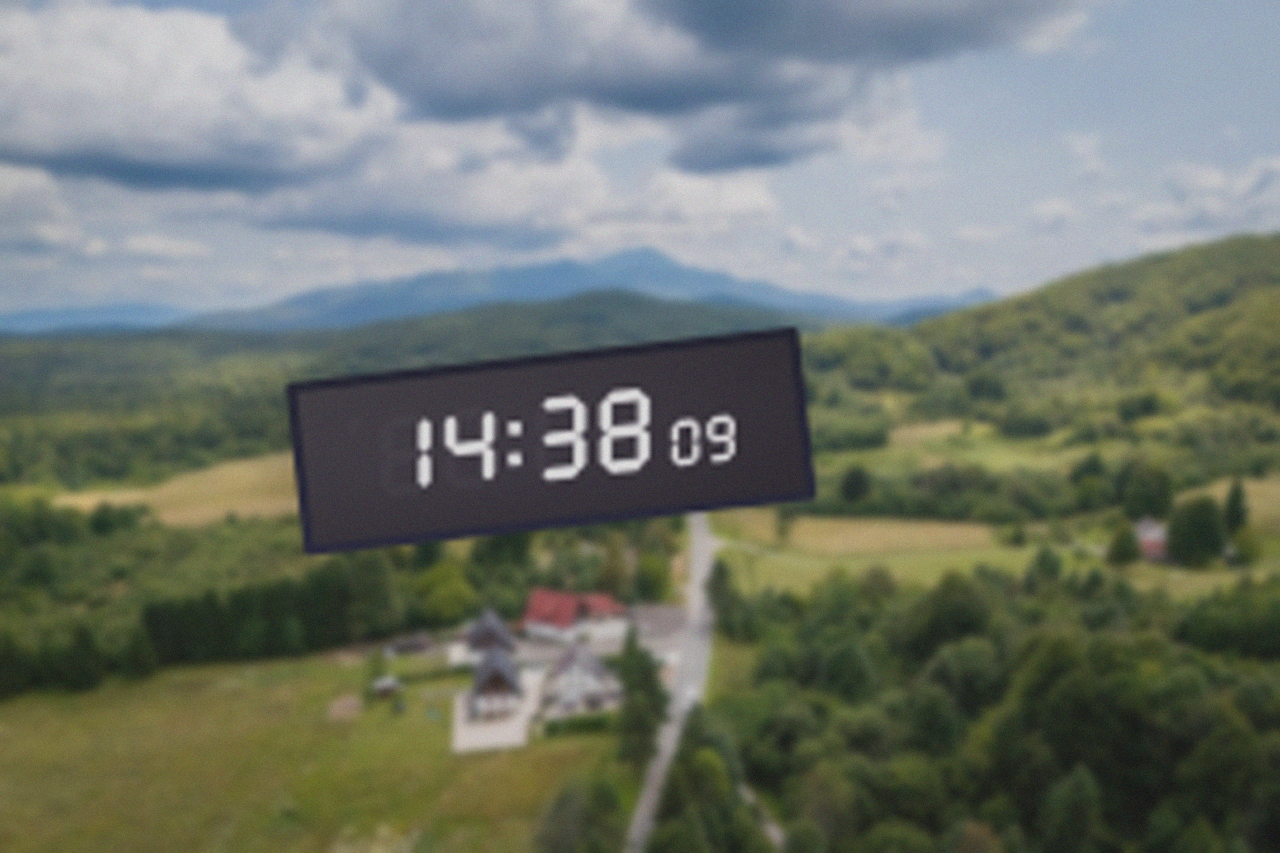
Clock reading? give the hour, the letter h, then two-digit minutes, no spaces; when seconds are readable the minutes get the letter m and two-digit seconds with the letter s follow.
14h38m09s
